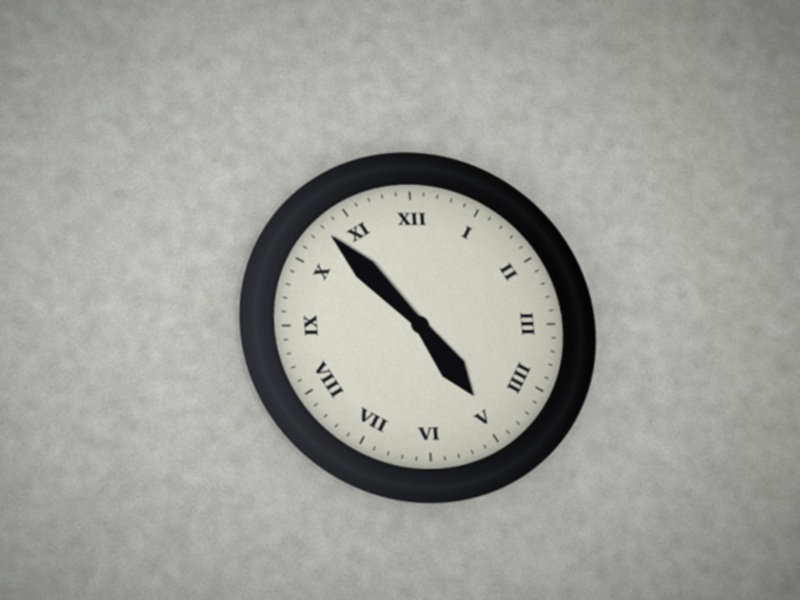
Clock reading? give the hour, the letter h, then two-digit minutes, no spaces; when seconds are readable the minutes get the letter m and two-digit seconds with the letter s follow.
4h53
